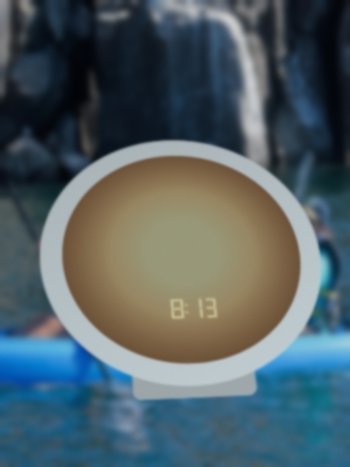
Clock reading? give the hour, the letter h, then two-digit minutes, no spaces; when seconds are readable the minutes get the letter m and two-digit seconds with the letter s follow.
8h13
